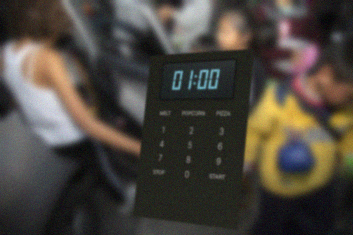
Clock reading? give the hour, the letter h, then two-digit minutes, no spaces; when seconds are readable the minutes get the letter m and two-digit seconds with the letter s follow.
1h00
